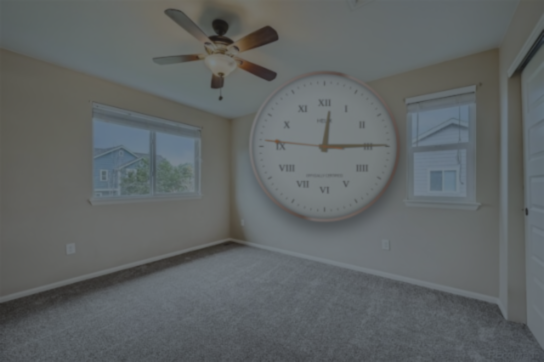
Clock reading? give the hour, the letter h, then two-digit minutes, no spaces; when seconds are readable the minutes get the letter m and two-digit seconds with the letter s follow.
12h14m46s
